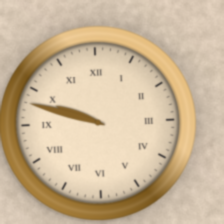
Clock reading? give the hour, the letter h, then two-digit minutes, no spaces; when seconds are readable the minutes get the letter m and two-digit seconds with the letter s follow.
9h48
